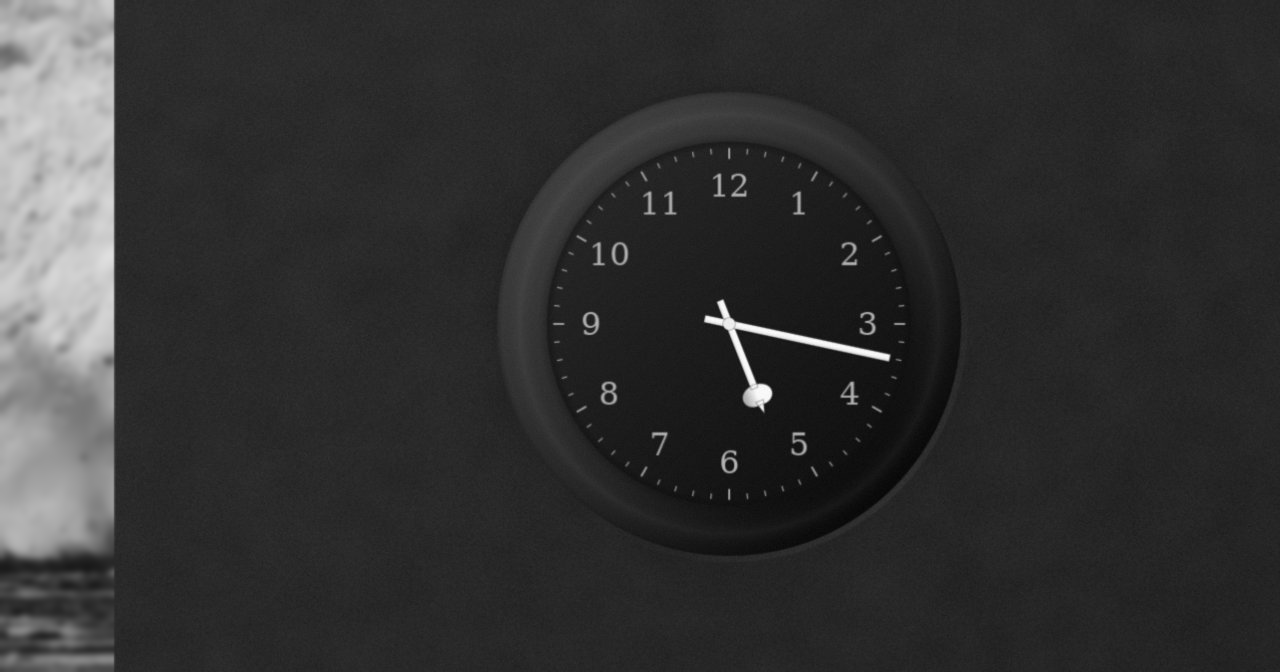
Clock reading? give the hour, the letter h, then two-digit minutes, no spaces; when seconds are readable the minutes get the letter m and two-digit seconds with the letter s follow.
5h17
